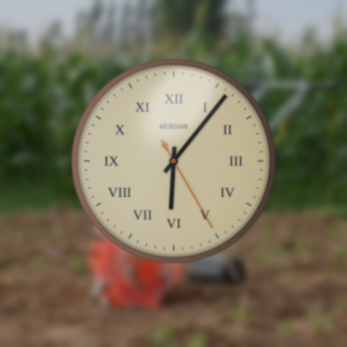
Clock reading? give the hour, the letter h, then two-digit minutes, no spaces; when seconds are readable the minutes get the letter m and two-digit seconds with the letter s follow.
6h06m25s
